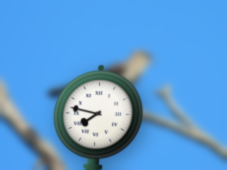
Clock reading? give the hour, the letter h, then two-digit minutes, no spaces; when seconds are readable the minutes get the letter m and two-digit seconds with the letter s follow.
7h47
